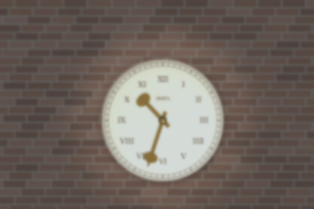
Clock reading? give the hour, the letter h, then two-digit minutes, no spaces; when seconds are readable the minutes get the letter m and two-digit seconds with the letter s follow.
10h33
